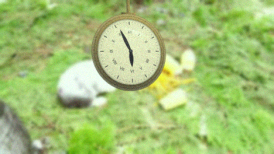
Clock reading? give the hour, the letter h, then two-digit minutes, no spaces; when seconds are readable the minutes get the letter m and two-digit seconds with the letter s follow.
5h56
